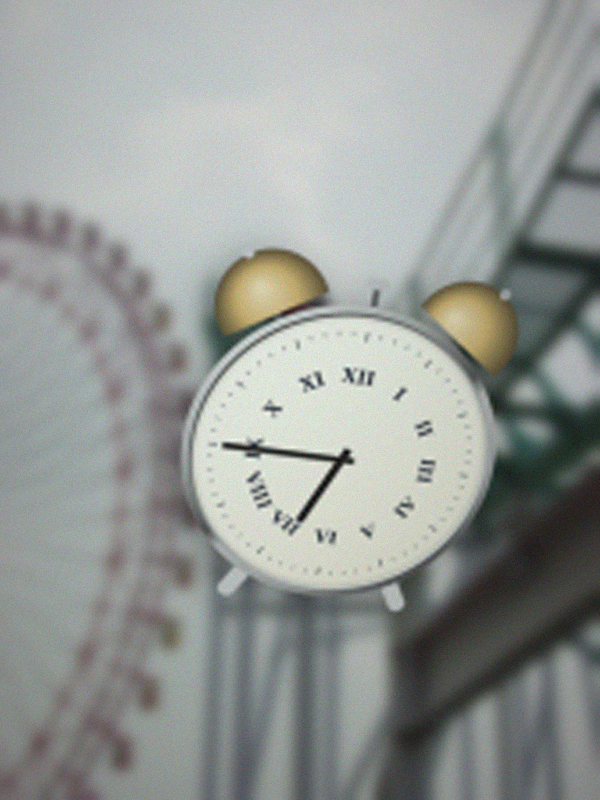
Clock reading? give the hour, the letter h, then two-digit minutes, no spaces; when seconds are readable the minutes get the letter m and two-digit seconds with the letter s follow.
6h45
